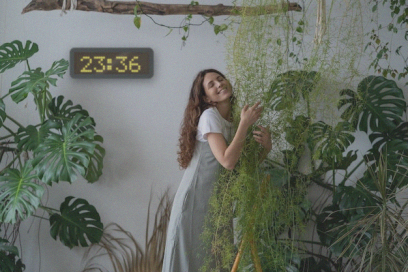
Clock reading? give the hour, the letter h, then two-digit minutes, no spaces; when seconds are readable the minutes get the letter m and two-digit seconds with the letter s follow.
23h36
